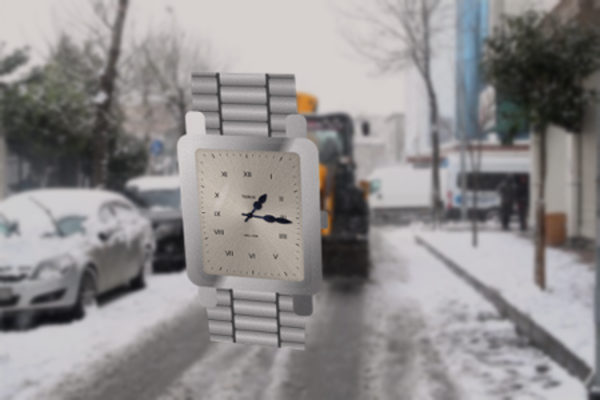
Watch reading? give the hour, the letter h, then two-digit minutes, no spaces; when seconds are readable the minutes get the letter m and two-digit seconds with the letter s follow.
1h16
